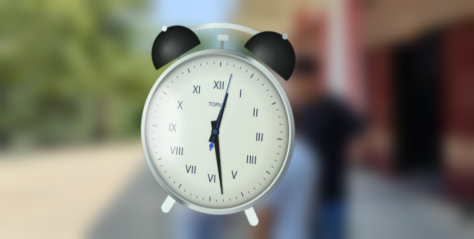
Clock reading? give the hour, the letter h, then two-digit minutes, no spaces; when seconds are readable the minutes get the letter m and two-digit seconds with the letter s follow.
12h28m02s
